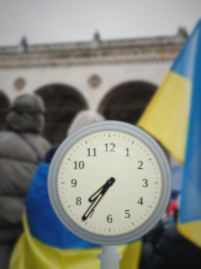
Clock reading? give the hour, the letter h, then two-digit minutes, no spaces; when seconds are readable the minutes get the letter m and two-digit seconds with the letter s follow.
7h36
